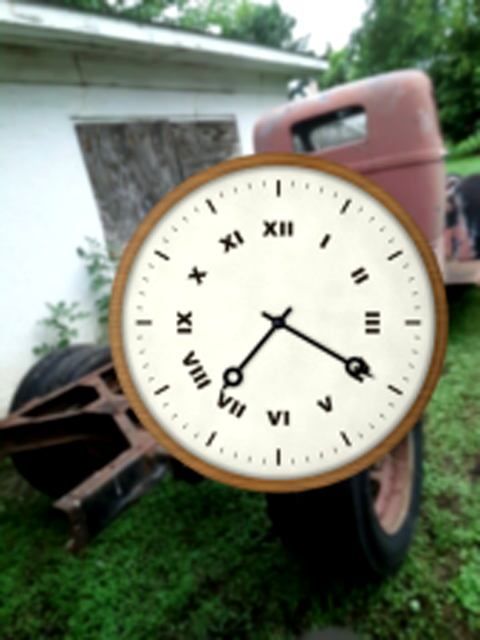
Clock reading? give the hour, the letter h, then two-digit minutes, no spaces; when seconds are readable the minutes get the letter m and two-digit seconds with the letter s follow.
7h20
